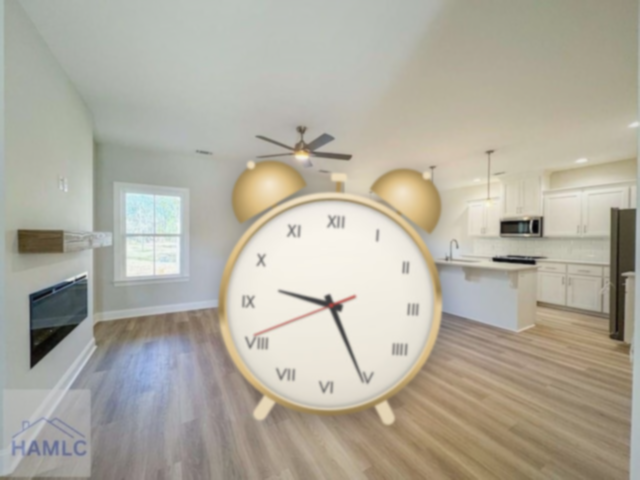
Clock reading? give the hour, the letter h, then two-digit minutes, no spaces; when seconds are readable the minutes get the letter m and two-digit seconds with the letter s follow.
9h25m41s
